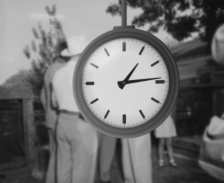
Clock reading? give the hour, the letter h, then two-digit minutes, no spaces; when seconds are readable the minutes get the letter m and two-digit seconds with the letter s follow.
1h14
